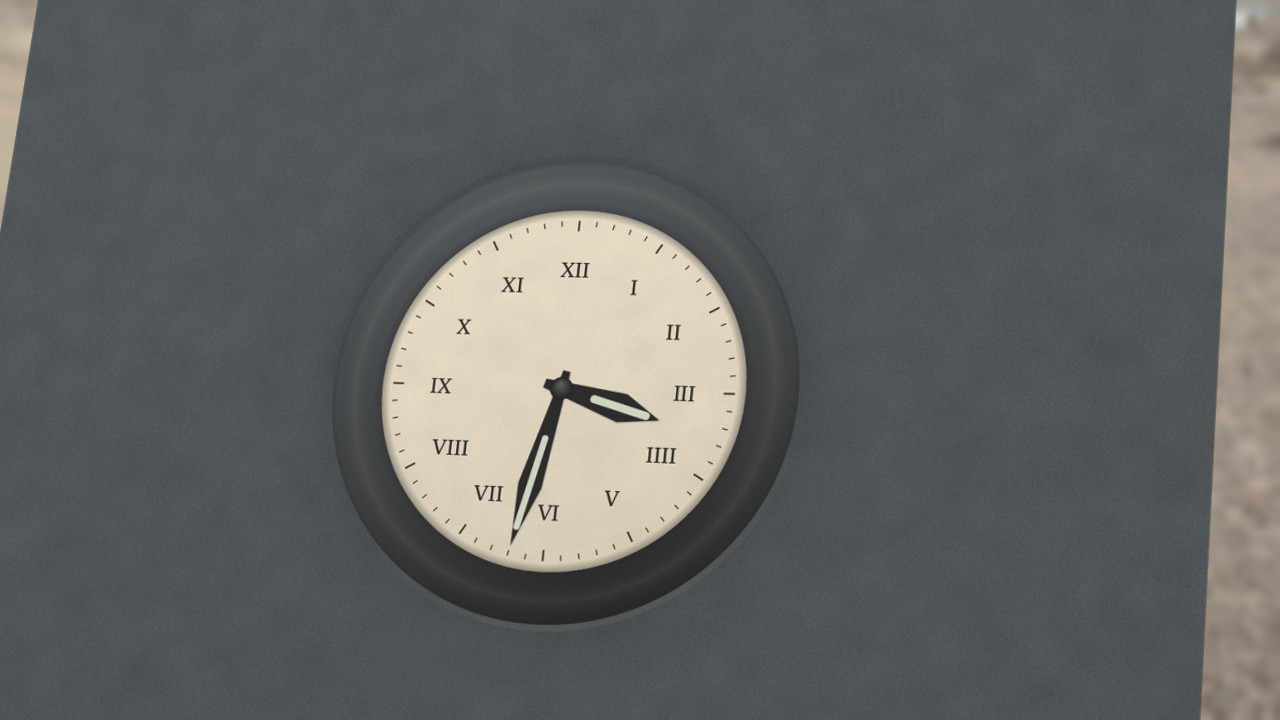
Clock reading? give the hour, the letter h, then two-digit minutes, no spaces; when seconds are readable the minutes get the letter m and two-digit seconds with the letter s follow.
3h32
